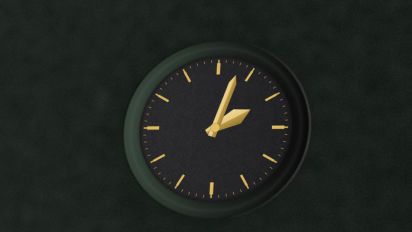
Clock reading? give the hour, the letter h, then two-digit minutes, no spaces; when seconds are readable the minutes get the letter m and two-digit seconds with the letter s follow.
2h03
